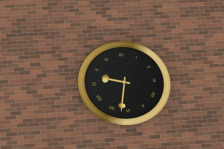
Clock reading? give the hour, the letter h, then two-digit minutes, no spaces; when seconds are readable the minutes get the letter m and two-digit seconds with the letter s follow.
9h32
